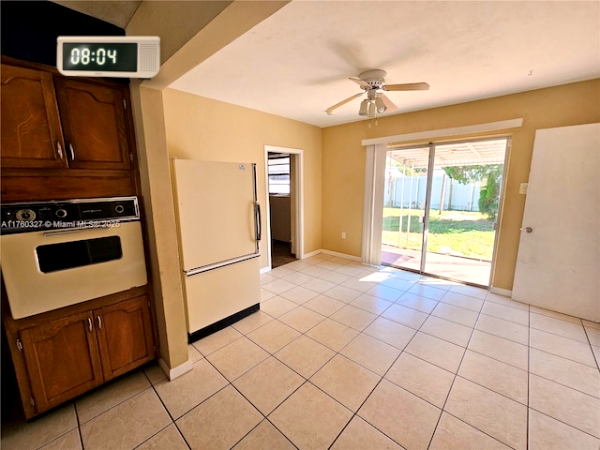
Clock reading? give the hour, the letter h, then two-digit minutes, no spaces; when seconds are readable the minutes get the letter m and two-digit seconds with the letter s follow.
8h04
